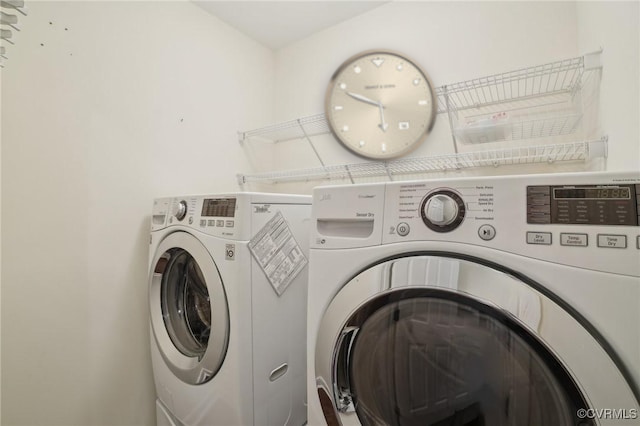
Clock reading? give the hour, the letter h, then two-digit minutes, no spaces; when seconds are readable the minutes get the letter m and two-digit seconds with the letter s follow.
5h49
